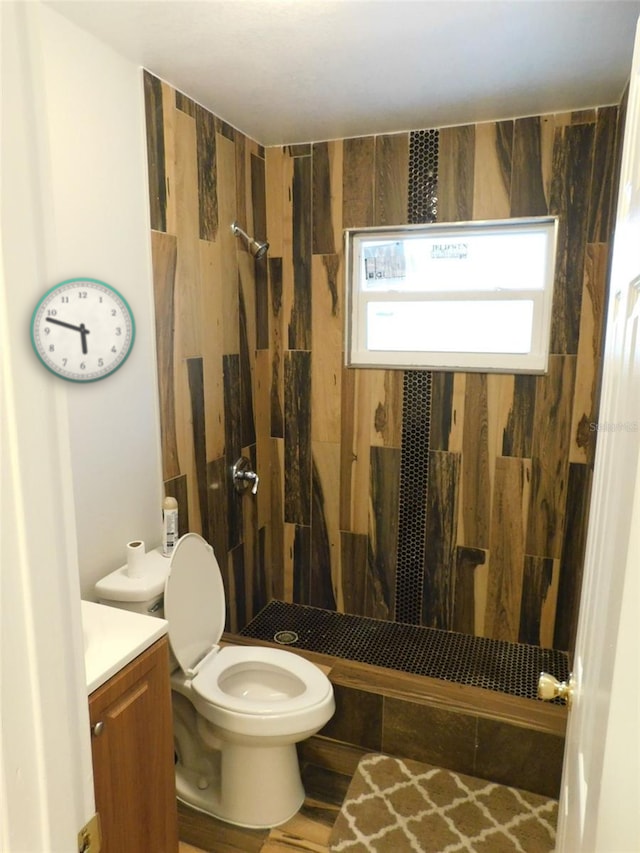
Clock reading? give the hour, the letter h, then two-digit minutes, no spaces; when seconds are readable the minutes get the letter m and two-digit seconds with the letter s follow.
5h48
